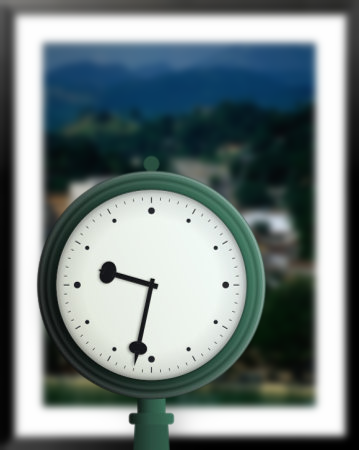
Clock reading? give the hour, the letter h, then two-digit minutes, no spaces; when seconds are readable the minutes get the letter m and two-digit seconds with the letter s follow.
9h32
